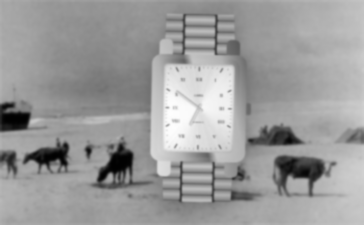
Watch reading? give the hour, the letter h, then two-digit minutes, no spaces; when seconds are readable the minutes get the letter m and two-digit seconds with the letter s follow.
6h51
